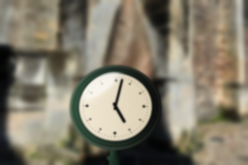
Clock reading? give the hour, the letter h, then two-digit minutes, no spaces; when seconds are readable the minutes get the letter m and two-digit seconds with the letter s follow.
5h02
